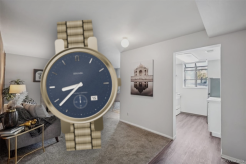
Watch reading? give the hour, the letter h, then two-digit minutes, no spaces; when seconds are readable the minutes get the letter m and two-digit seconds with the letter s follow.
8h38
